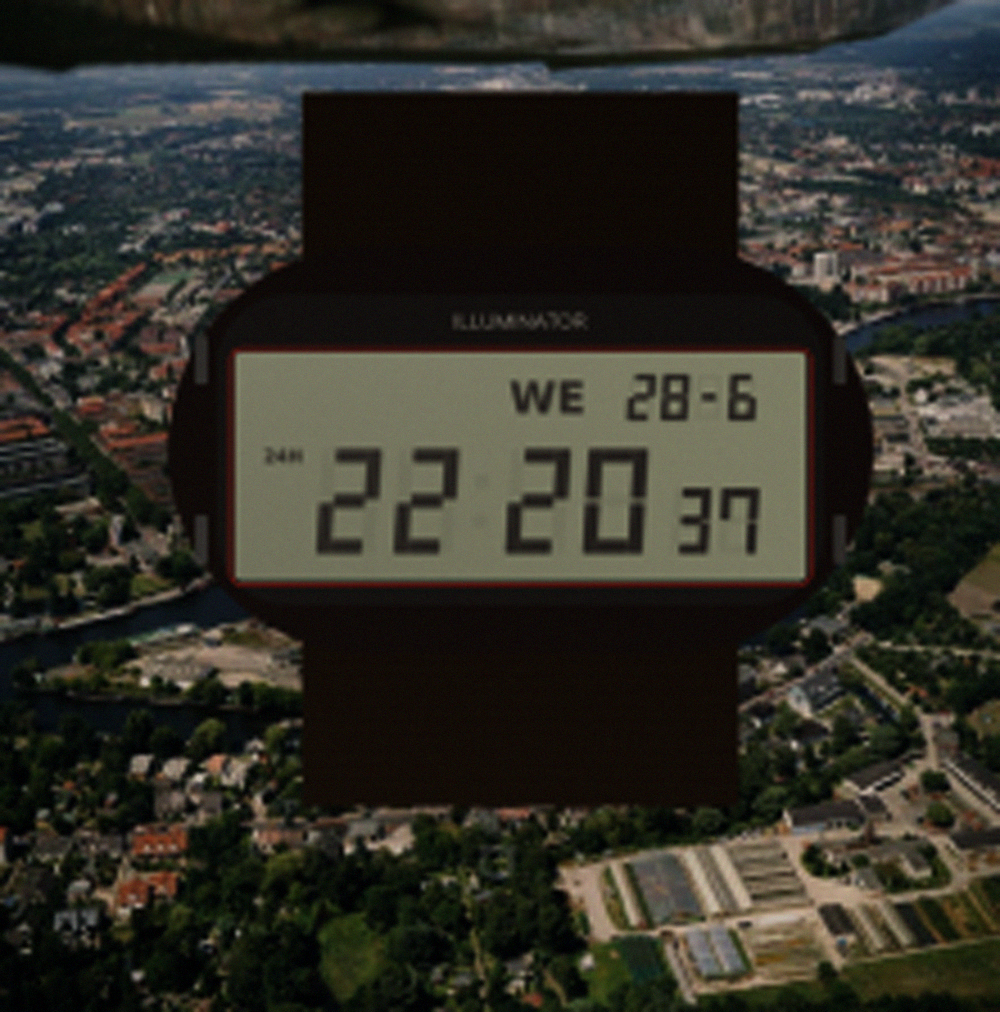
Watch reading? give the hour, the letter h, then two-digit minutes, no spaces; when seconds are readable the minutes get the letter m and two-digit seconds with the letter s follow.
22h20m37s
